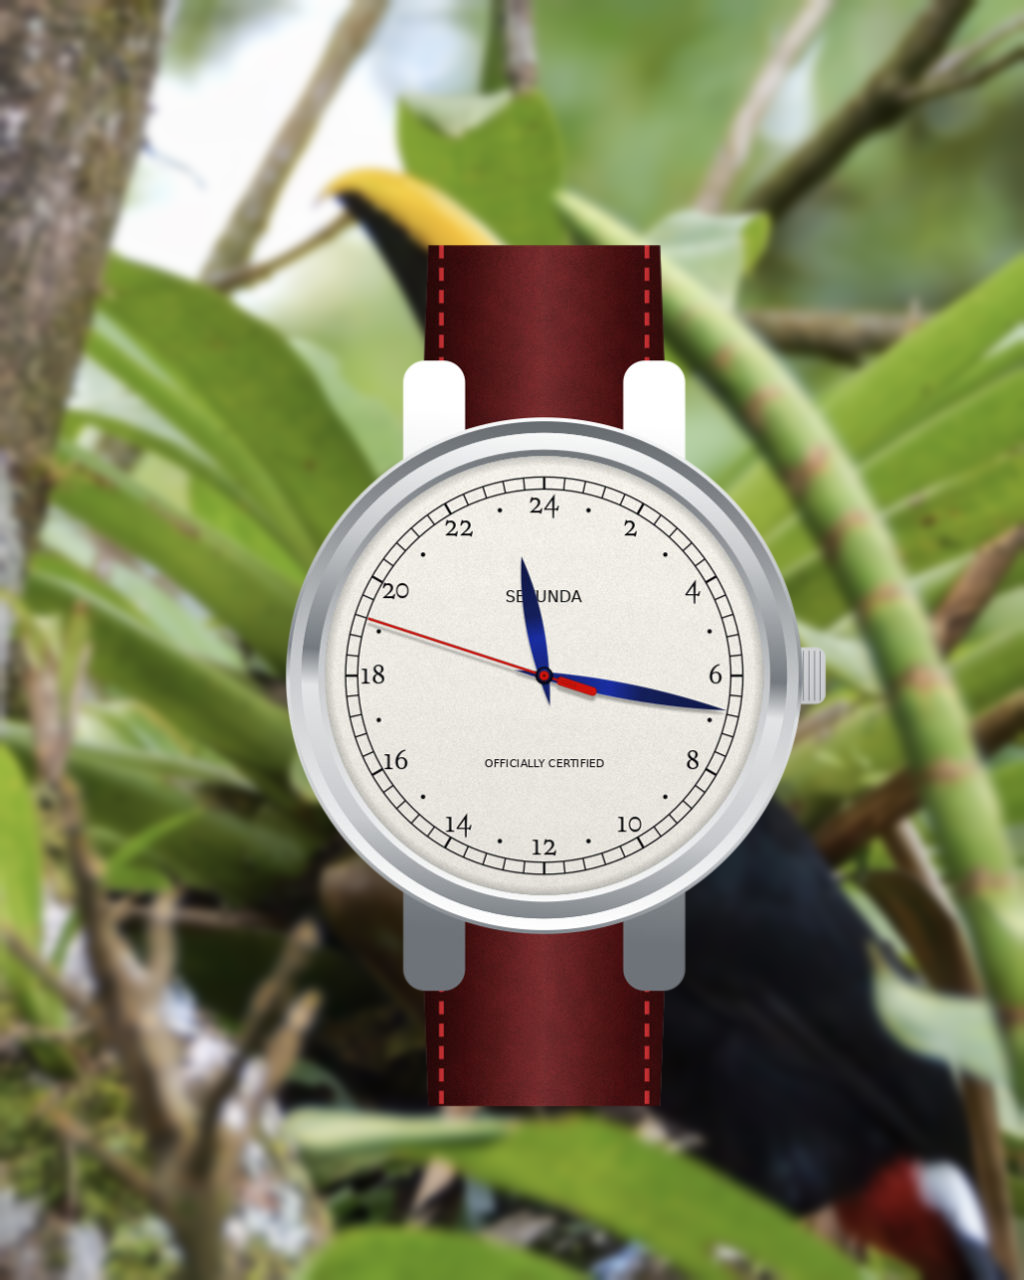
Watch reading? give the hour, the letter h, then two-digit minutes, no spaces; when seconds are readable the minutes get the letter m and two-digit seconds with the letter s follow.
23h16m48s
